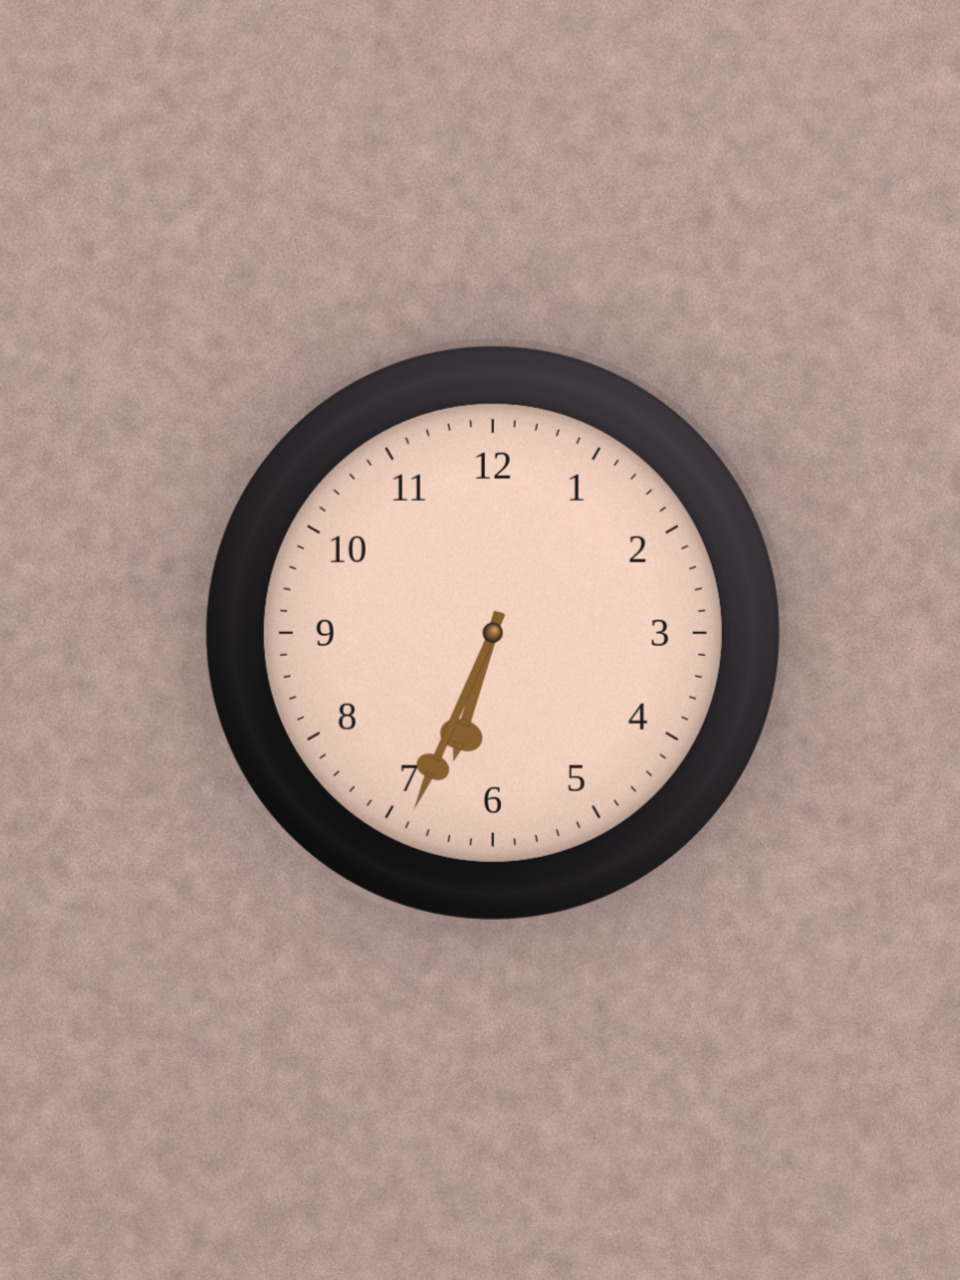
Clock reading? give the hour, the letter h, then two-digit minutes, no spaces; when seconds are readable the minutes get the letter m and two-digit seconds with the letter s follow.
6h34
